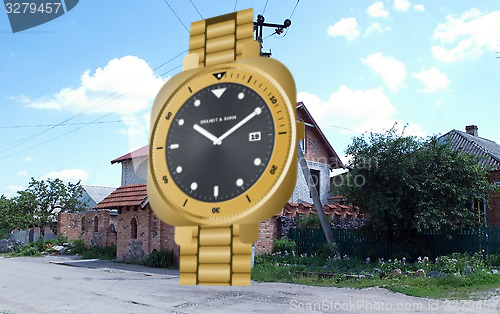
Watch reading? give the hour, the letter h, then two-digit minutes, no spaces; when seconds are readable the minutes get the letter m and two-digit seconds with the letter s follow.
10h10
